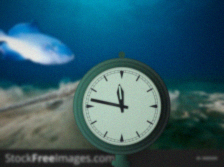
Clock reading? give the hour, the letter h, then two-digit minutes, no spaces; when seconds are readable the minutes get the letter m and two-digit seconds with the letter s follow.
11h47
